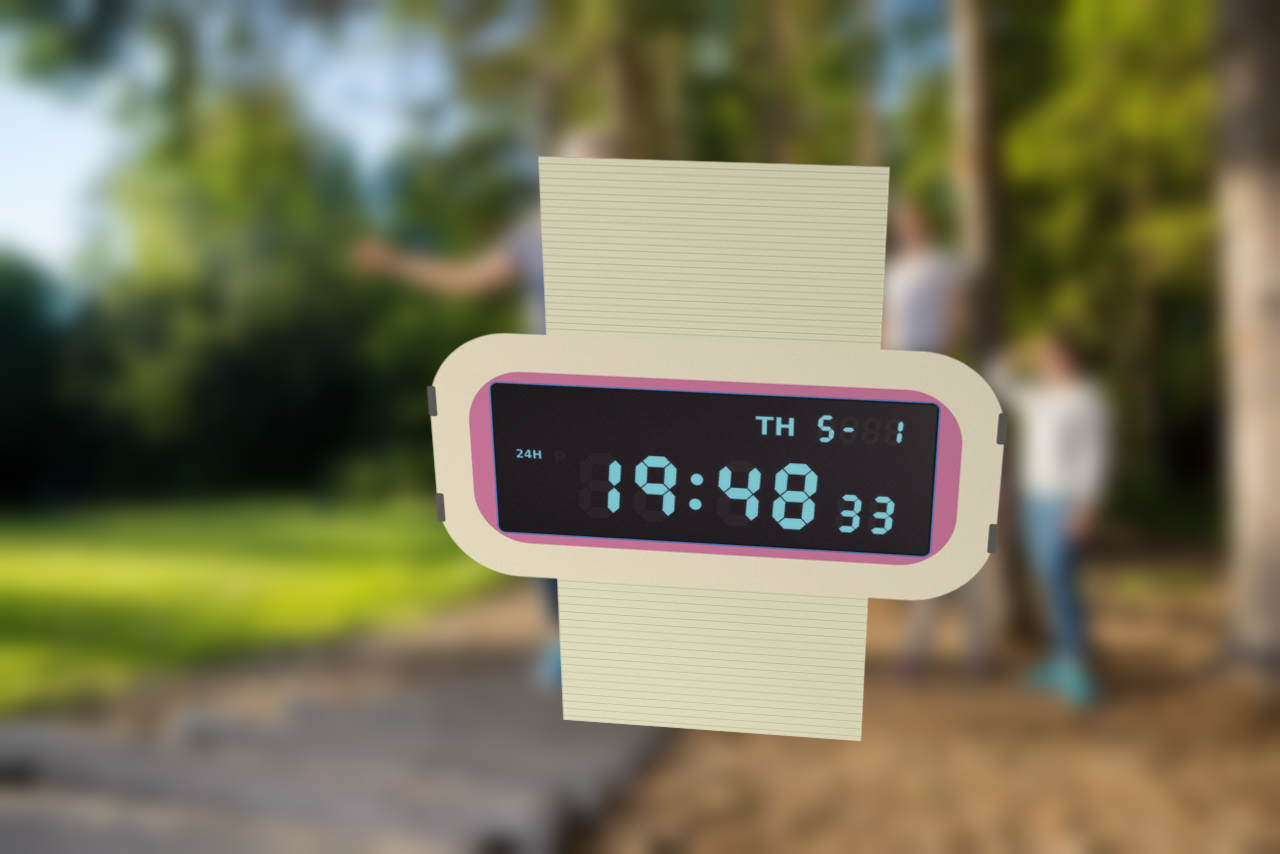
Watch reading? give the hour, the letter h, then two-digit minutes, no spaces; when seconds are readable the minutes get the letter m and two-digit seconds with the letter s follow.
19h48m33s
